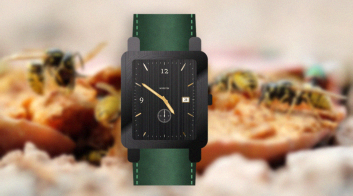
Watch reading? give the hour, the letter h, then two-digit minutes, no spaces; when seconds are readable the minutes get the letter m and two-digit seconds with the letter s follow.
4h51
